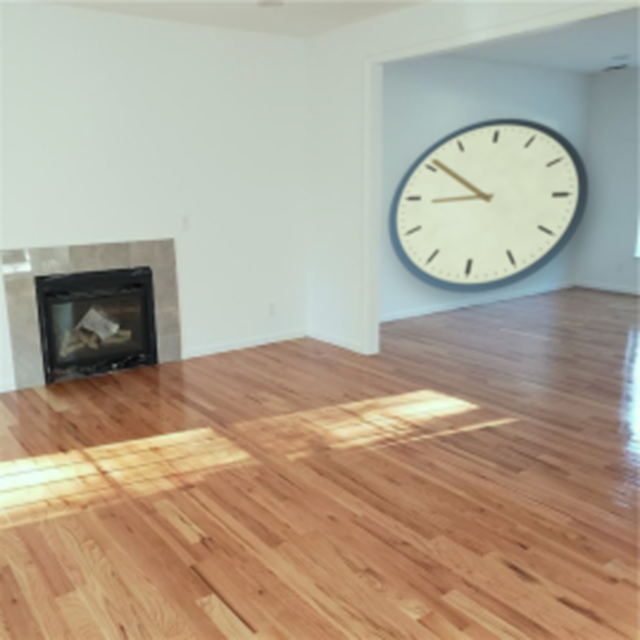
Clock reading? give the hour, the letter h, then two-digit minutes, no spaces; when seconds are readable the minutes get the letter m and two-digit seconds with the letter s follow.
8h51
